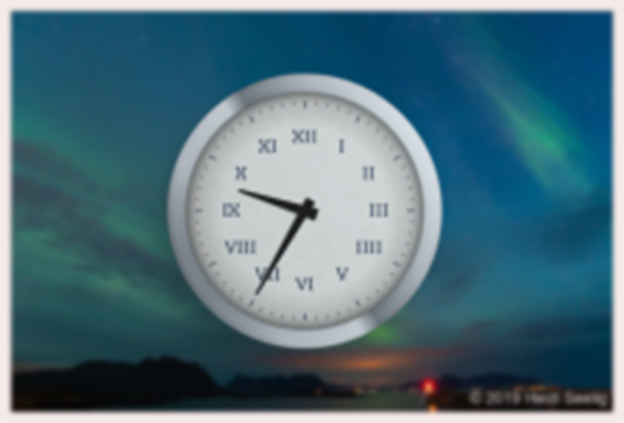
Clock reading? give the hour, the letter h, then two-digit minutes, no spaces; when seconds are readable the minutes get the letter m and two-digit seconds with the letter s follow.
9h35
